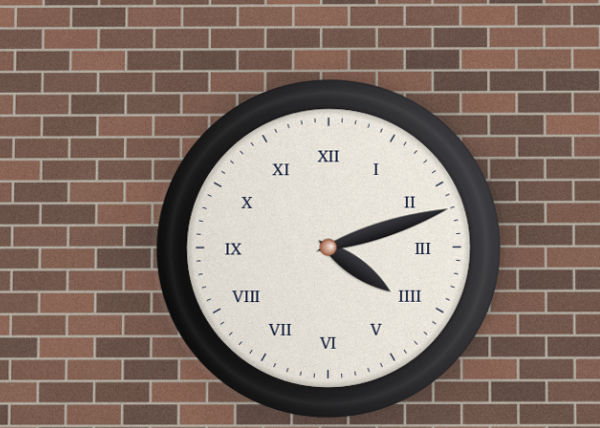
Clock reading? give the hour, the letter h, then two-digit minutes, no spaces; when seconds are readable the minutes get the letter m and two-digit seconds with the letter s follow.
4h12
